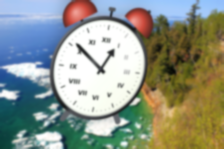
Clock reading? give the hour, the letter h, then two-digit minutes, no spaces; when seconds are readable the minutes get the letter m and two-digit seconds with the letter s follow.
12h51
